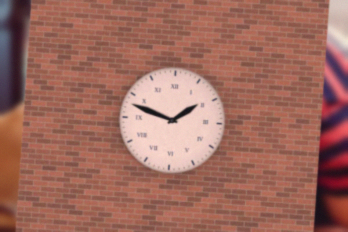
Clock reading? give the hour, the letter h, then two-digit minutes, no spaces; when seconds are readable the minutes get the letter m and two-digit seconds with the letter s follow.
1h48
